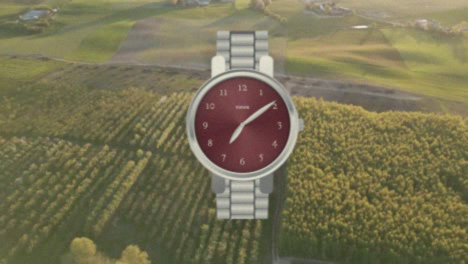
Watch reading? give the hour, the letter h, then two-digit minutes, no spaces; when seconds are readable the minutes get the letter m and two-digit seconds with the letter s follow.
7h09
